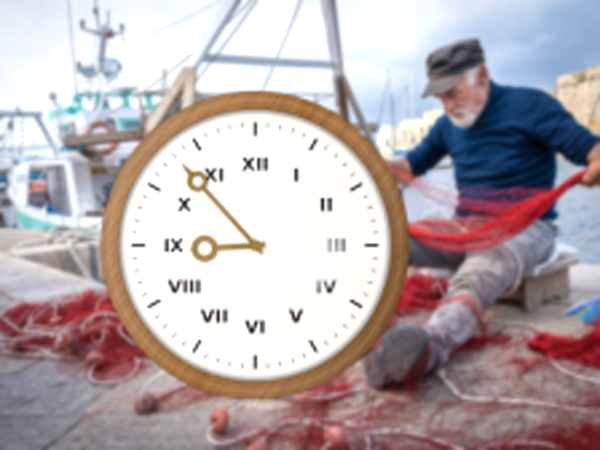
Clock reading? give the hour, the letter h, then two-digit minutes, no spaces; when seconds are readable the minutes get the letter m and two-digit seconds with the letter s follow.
8h53
